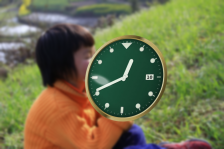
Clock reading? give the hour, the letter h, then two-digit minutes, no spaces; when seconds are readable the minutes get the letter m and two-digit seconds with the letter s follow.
12h41
